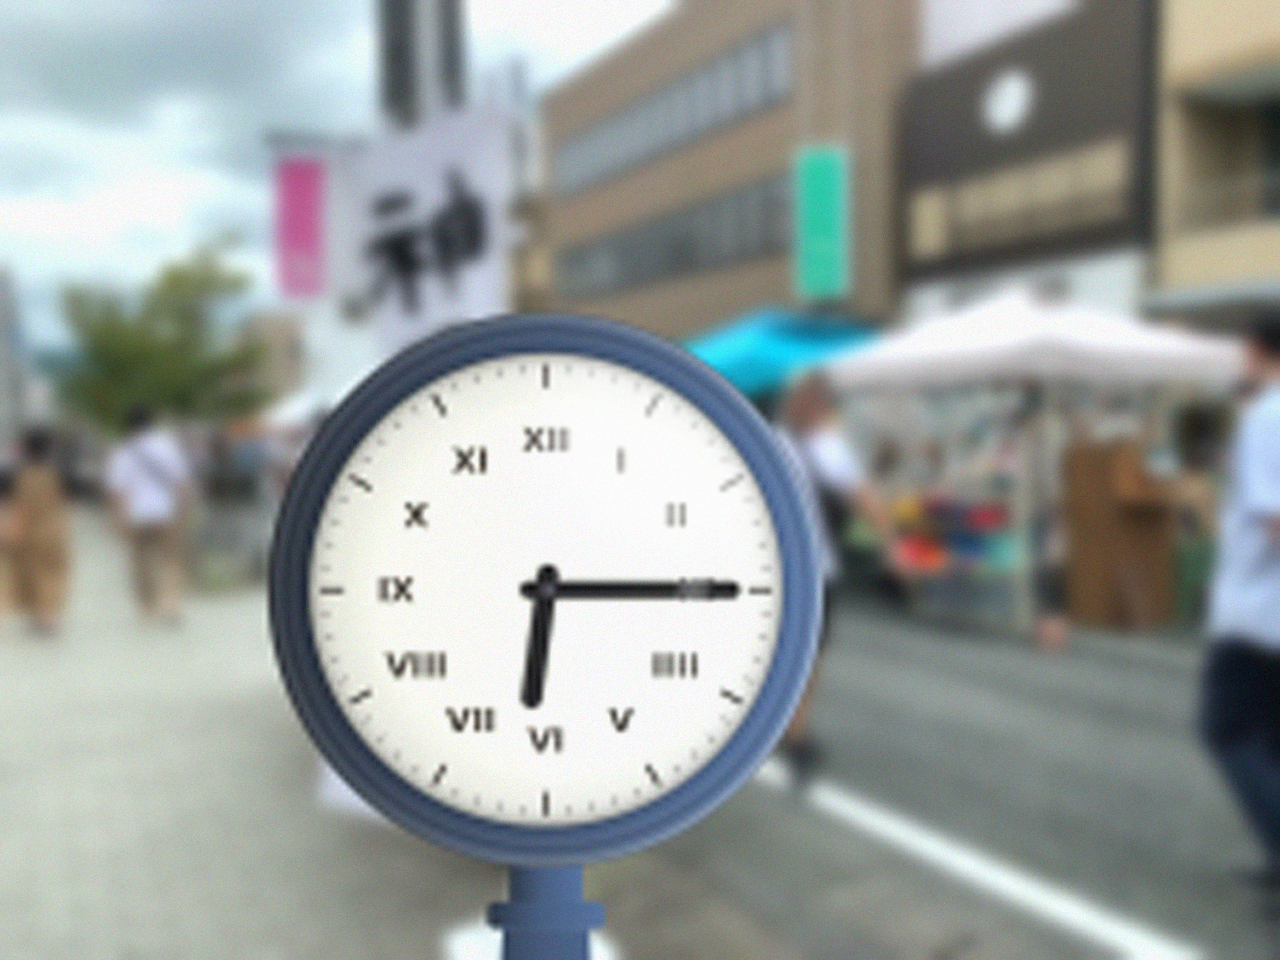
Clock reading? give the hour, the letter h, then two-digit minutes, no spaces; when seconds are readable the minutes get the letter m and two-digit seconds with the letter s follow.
6h15
